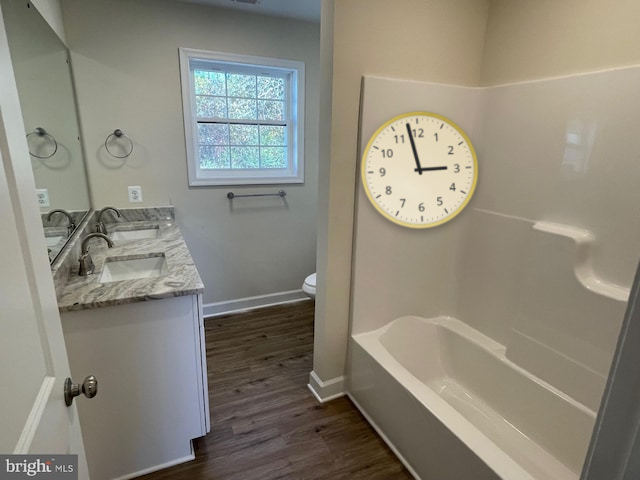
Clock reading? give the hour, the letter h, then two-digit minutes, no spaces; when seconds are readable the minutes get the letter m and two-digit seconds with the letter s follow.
2h58
